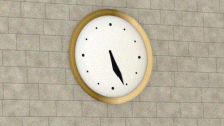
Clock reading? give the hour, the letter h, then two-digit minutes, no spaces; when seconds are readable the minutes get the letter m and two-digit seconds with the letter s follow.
5h26
